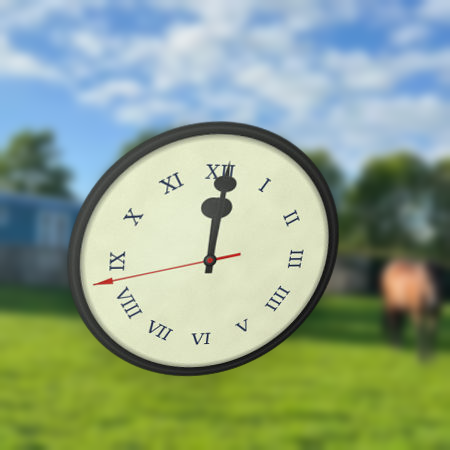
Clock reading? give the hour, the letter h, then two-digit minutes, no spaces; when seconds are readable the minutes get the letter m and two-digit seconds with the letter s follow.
12h00m43s
